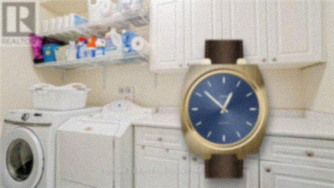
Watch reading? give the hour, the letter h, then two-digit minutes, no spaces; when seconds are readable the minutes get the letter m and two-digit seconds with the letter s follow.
12h52
